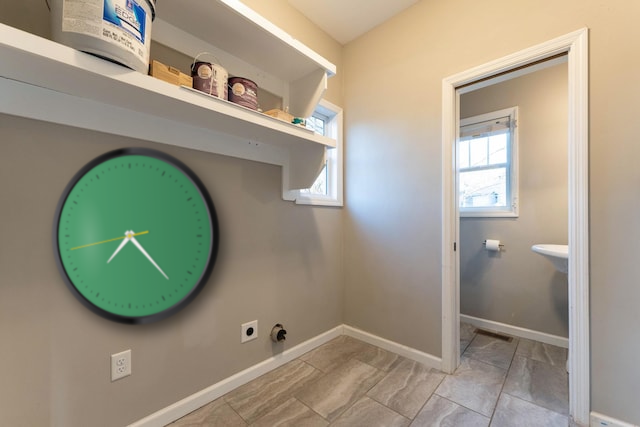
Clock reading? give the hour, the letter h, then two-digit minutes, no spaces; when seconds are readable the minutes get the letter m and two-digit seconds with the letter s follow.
7h22m43s
